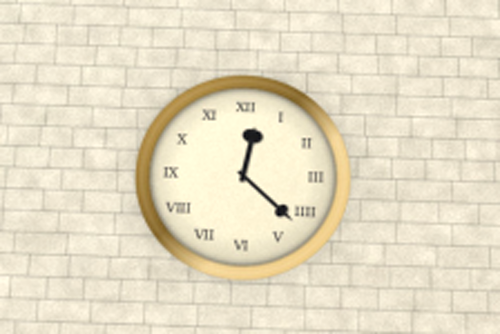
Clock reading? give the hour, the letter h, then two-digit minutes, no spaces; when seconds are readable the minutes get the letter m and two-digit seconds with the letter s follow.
12h22
